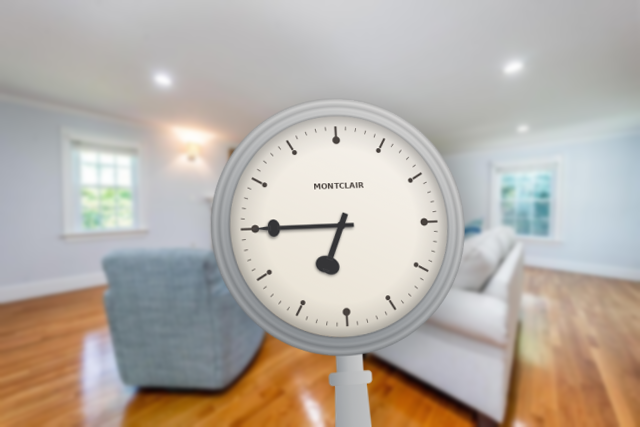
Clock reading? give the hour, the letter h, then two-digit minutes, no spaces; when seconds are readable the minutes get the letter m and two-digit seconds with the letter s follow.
6h45
